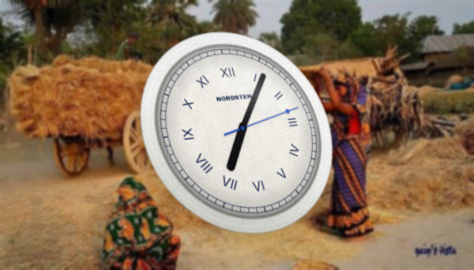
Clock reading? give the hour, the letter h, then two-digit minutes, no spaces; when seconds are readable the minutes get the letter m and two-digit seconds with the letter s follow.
7h06m13s
